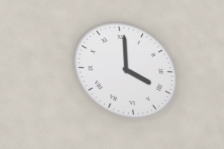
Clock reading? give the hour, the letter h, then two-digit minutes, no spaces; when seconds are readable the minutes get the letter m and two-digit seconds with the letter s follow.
4h01
